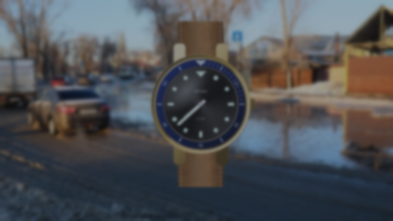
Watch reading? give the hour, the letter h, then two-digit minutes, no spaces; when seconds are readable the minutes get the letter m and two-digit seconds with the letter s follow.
7h38
